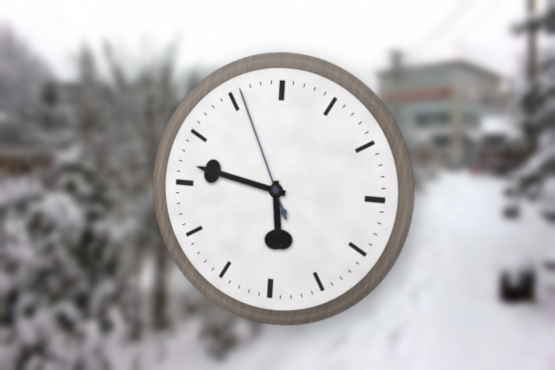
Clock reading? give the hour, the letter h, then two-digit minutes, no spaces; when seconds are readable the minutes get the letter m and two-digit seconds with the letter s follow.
5h46m56s
